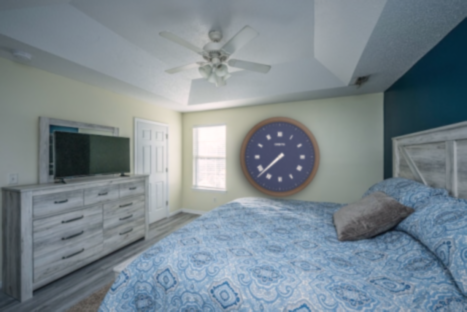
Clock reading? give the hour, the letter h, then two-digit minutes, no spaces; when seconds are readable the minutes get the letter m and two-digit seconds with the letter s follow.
7h38
